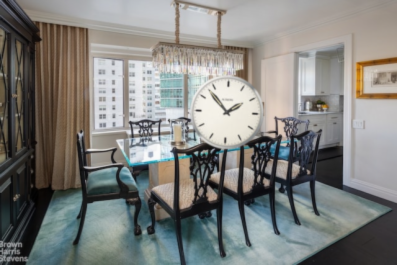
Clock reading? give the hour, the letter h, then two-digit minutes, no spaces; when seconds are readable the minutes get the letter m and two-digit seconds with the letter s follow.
1h53
